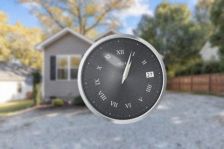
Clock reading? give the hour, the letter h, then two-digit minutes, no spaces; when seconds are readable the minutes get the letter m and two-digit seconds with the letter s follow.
1h04
